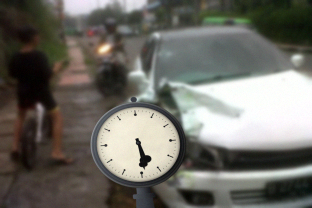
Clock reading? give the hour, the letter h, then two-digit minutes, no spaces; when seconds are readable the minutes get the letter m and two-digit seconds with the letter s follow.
5h29
